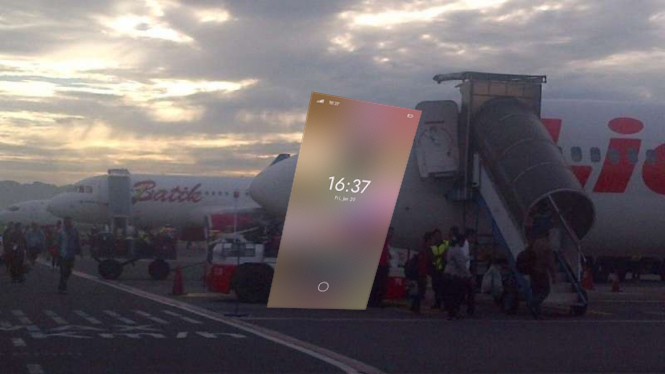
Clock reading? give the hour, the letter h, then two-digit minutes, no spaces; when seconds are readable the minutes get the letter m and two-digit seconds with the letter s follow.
16h37
